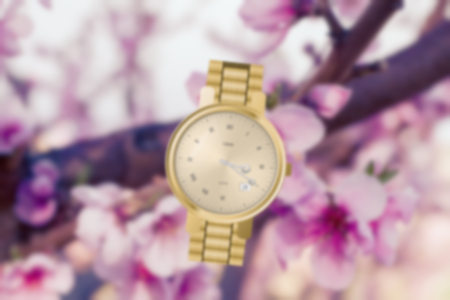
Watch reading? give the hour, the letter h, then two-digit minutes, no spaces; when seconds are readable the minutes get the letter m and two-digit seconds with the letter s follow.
3h20
